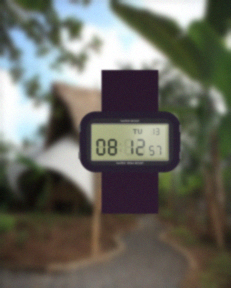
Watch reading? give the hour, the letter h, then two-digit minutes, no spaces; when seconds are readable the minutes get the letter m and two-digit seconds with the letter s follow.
8h12m57s
